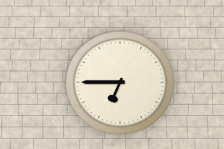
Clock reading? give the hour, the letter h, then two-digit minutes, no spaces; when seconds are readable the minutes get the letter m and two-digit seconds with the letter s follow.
6h45
